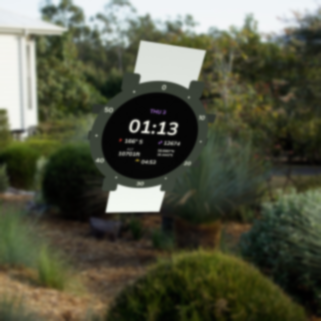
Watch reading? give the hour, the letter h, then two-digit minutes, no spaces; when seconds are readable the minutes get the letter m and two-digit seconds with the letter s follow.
1h13
